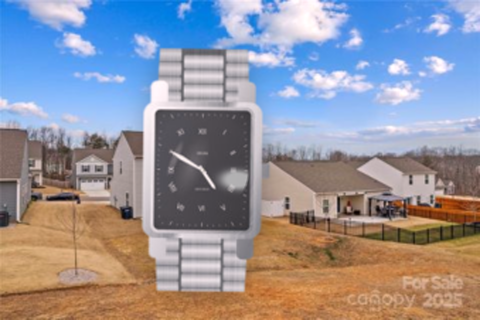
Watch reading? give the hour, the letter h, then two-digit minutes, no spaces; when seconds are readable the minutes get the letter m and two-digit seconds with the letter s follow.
4h50
